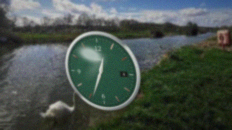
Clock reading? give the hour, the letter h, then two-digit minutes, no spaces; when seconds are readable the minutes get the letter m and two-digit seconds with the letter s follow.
12h34
